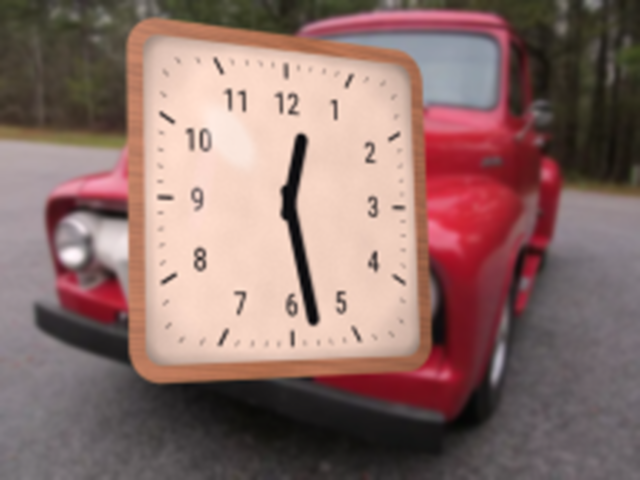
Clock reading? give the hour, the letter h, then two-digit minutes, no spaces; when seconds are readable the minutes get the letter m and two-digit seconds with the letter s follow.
12h28
